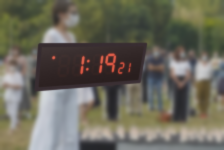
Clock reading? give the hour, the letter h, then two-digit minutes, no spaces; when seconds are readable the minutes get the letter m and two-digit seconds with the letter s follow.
1h19m21s
